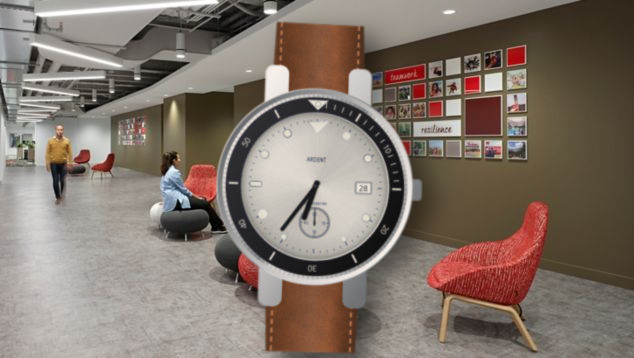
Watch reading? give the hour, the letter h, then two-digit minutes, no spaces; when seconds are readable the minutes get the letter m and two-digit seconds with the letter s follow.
6h36
